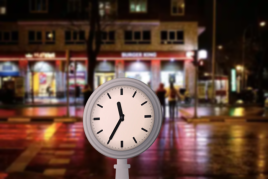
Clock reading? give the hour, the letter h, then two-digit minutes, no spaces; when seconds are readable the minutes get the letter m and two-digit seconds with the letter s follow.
11h35
